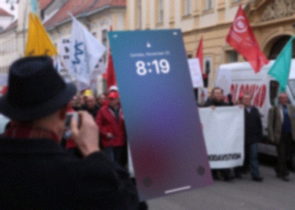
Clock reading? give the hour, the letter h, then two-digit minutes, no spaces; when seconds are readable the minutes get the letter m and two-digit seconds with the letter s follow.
8h19
